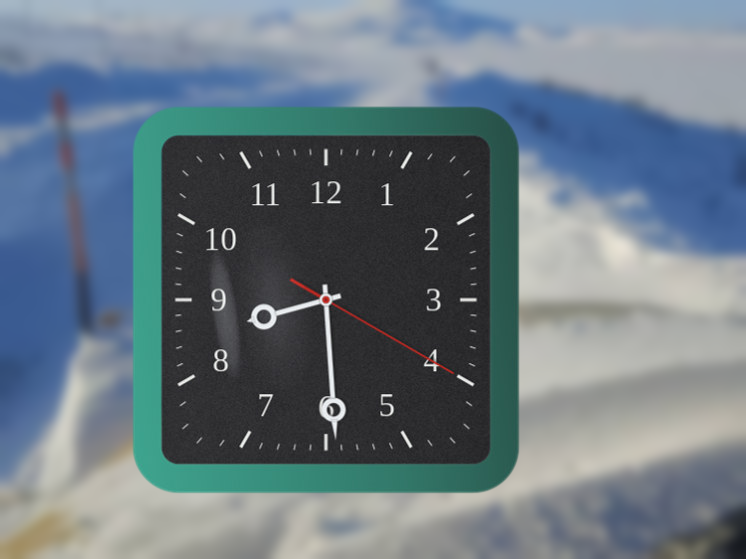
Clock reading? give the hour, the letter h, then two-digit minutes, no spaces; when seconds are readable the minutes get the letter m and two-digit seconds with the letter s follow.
8h29m20s
